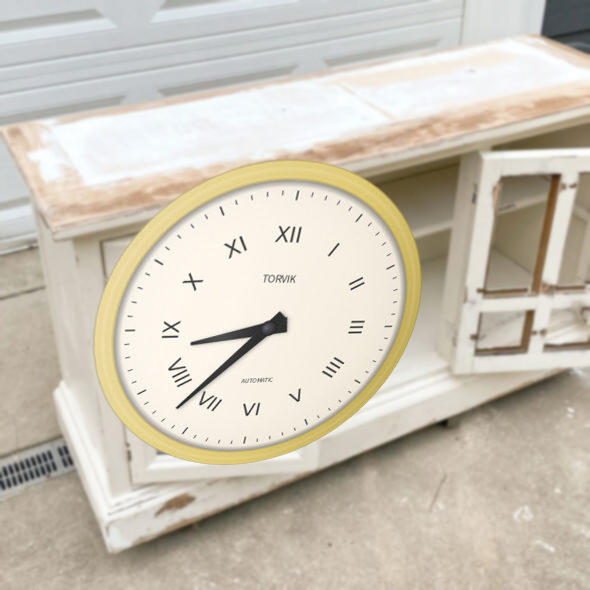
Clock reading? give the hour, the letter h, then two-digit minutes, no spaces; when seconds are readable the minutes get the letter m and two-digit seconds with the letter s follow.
8h37
